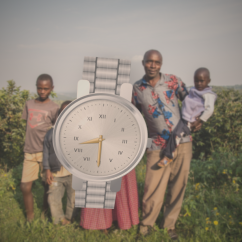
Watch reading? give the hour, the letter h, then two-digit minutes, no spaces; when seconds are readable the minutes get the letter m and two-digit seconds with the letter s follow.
8h30
